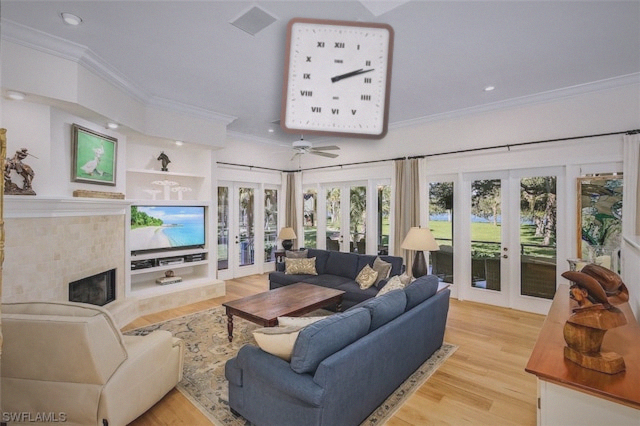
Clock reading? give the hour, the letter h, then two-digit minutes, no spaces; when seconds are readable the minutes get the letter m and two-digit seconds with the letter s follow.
2h12
